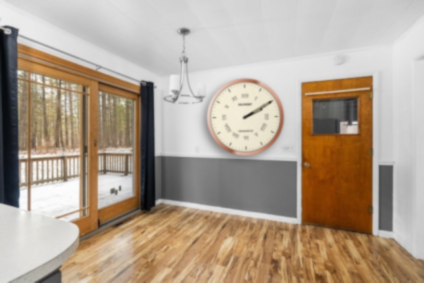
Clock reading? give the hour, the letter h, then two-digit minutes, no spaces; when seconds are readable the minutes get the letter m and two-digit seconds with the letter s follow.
2h10
